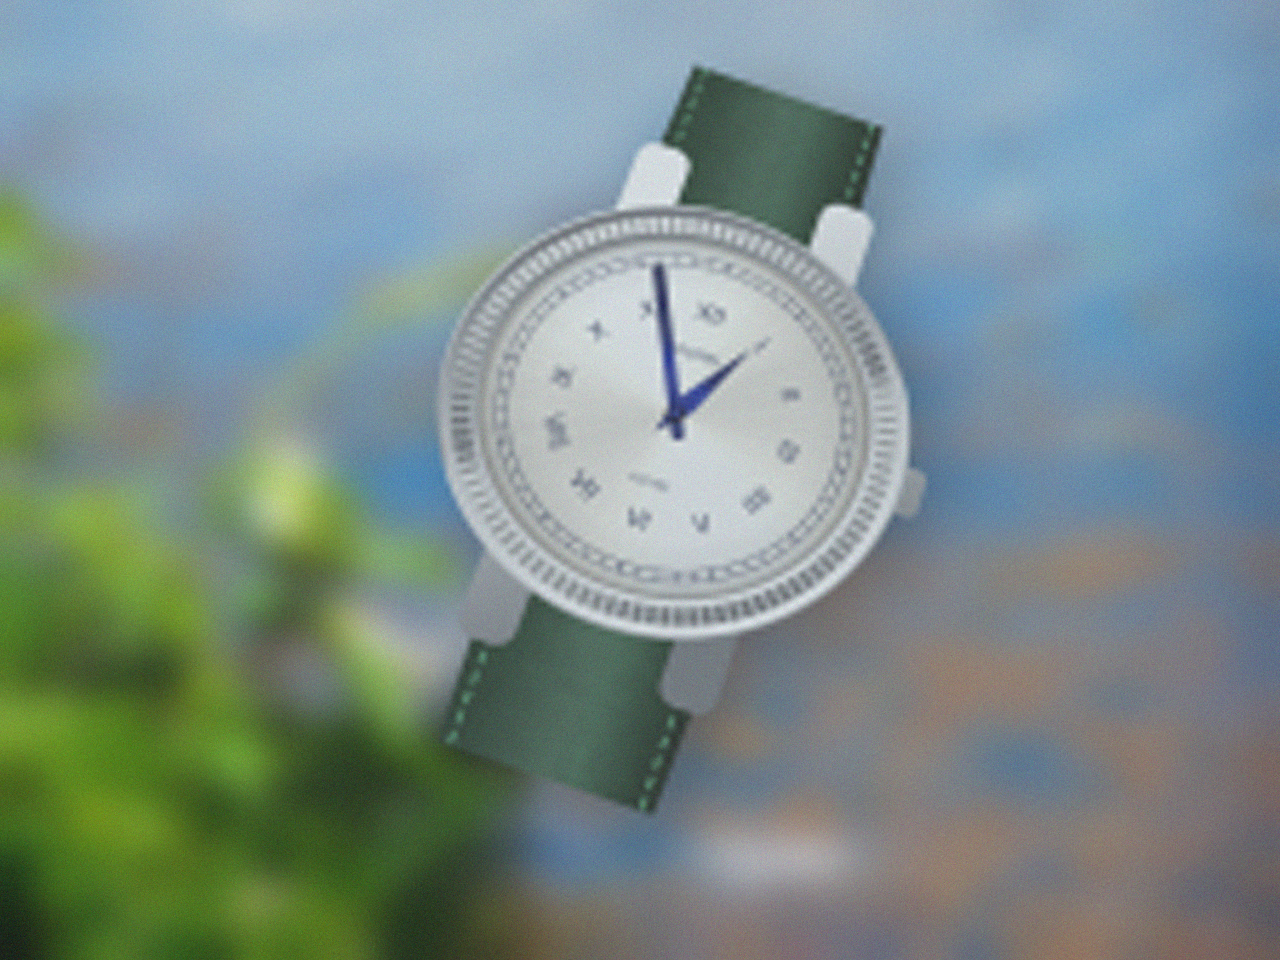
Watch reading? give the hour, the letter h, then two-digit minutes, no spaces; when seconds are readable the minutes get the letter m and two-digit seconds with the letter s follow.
12h56
